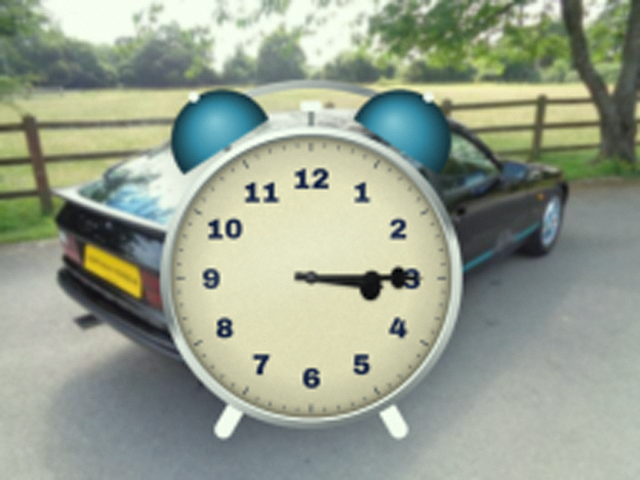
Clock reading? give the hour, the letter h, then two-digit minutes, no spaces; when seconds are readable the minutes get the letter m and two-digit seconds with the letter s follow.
3h15
